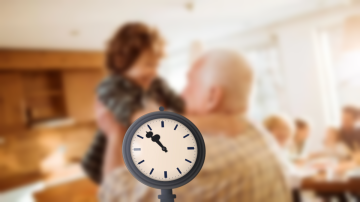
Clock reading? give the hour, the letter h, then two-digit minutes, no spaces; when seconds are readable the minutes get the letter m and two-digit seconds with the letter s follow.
10h53
